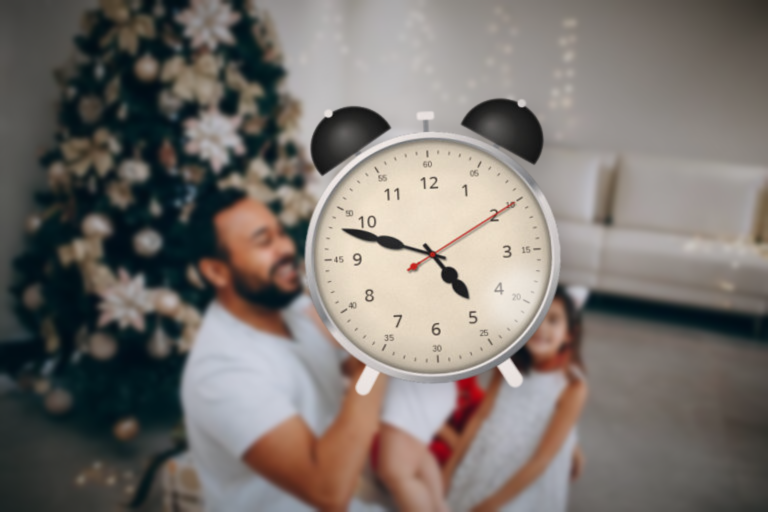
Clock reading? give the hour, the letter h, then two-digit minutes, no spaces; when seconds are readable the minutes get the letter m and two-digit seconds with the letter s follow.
4h48m10s
